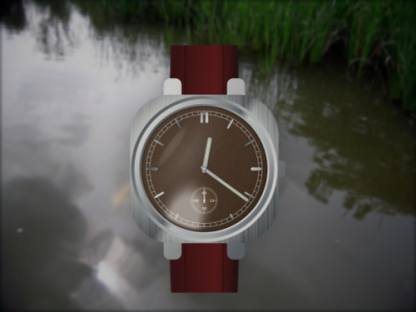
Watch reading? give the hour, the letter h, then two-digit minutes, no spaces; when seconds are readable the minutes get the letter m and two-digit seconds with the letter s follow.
12h21
